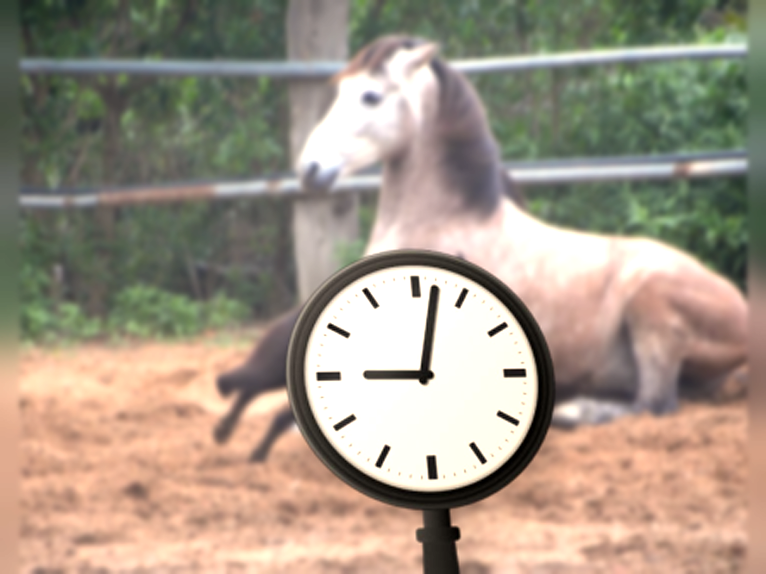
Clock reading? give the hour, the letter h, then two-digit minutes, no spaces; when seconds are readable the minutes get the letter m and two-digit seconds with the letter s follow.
9h02
